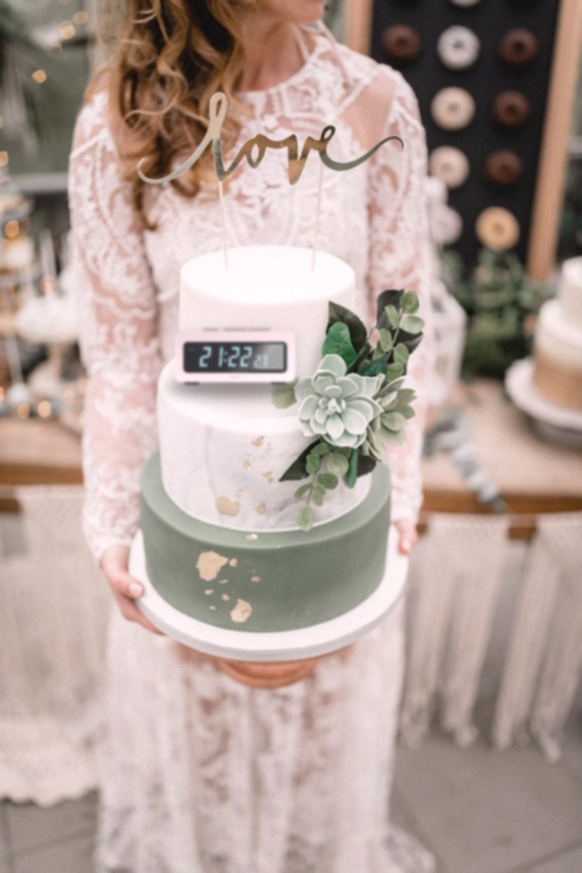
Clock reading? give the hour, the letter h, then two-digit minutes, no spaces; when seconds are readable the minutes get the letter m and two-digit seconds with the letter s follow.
21h22
